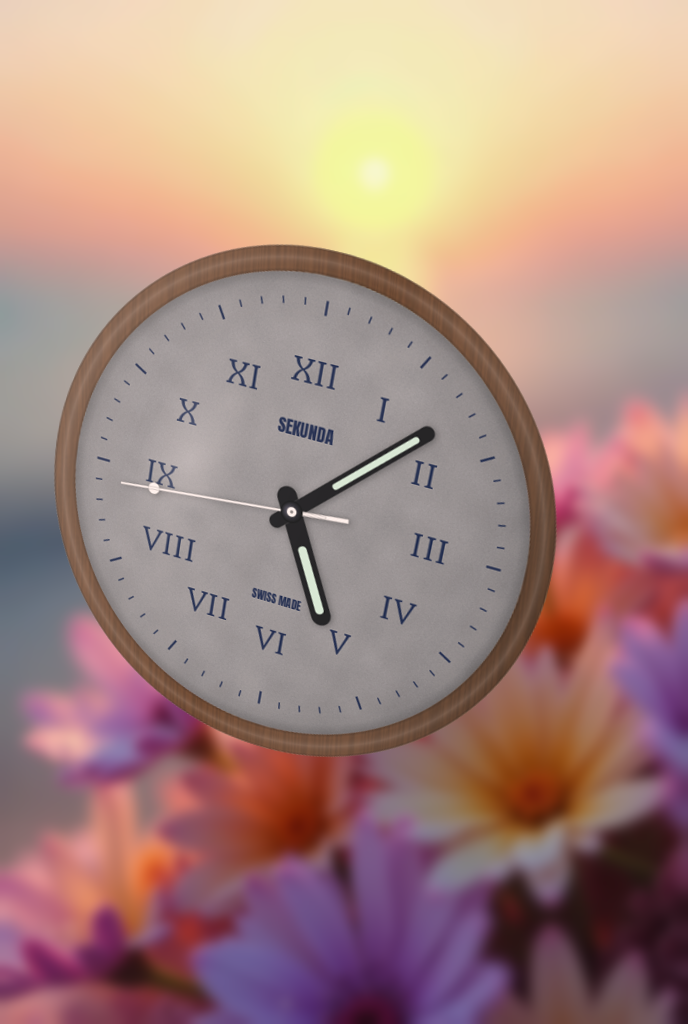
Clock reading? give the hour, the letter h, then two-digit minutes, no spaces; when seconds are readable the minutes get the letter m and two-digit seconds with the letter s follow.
5h07m44s
